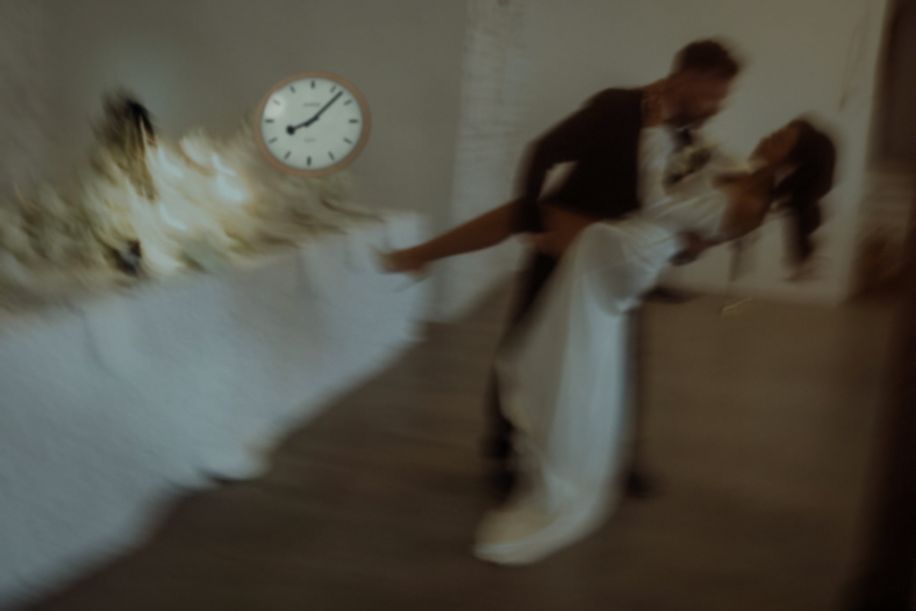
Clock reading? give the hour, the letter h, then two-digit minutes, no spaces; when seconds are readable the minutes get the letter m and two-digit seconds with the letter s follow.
8h07
